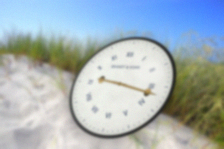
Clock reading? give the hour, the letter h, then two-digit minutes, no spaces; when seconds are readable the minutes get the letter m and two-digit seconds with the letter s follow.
9h17
